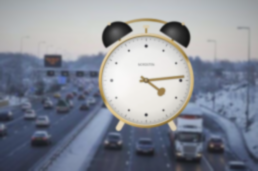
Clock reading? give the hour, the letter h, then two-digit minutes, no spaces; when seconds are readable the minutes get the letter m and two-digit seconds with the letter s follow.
4h14
